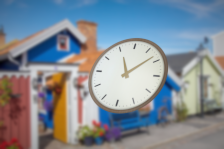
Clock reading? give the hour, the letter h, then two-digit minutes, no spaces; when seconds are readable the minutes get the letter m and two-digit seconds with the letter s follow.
11h08
